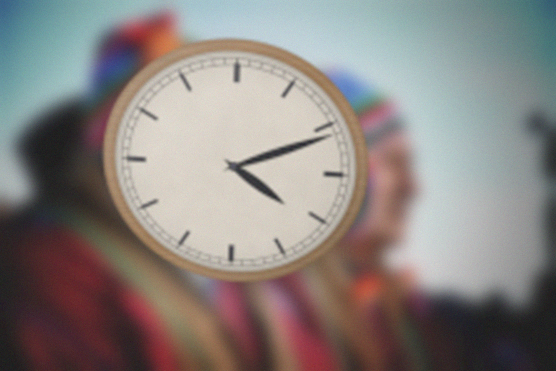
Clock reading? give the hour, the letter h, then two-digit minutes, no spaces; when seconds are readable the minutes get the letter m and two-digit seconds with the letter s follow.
4h11
